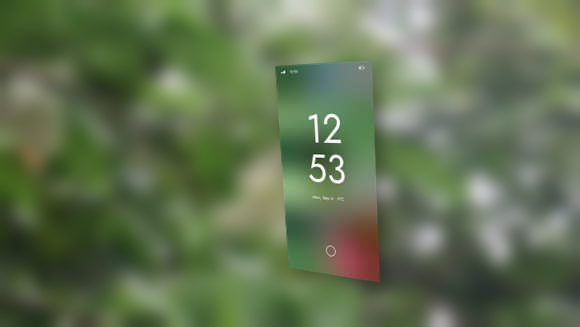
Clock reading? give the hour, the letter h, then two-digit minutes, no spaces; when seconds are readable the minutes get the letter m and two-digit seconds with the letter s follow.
12h53
